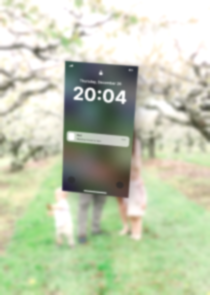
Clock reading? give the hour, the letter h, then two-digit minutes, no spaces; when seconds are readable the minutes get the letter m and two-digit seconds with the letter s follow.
20h04
